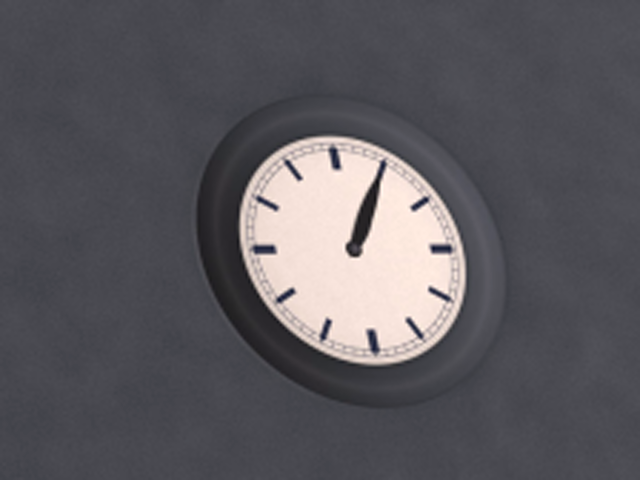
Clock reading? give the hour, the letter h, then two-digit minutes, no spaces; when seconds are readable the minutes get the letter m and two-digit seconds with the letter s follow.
1h05
